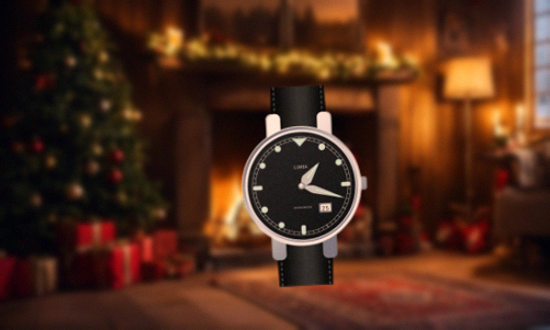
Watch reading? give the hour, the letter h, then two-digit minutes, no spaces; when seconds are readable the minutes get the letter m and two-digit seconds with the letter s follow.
1h18
